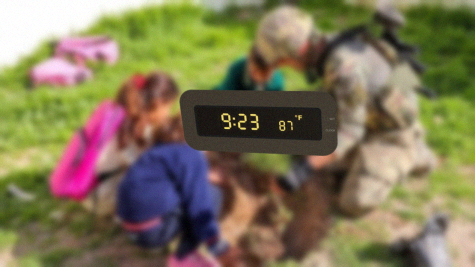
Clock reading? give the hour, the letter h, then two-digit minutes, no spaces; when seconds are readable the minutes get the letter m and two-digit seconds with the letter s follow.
9h23
